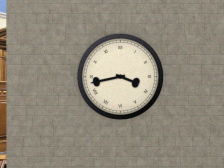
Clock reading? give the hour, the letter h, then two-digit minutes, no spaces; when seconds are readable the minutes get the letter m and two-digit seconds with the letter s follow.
3h43
